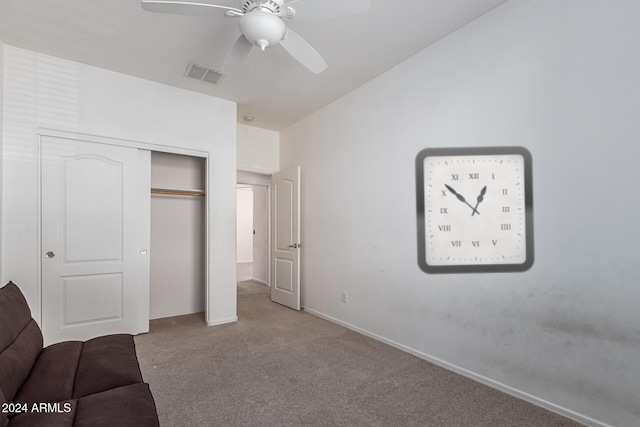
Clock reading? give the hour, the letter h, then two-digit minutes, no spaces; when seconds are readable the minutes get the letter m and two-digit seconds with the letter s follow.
12h52
